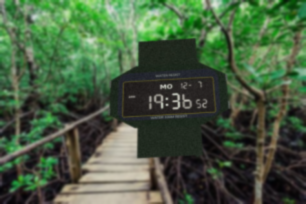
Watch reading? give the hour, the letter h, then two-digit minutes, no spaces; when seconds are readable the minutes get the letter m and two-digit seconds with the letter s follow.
19h36
